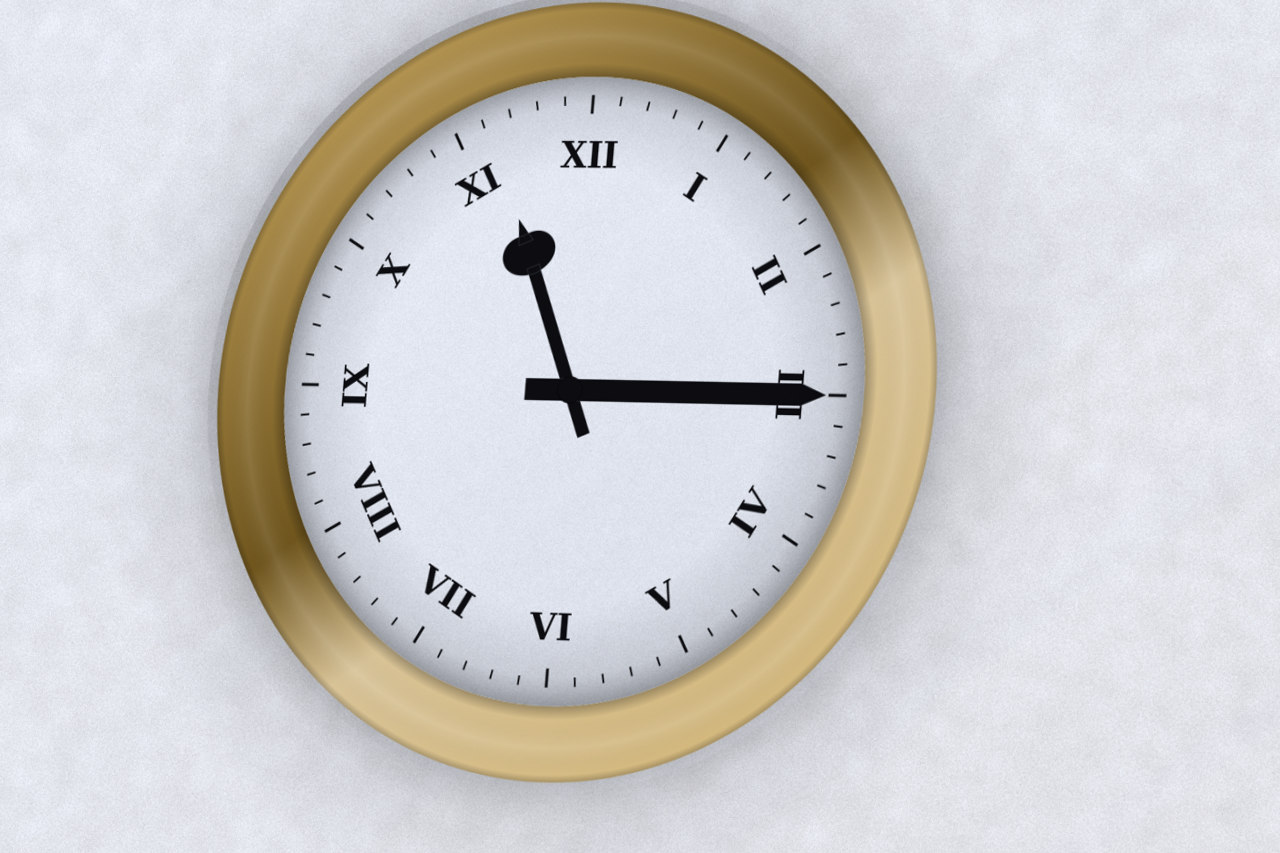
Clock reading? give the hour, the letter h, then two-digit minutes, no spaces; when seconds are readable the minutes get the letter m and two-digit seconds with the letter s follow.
11h15
